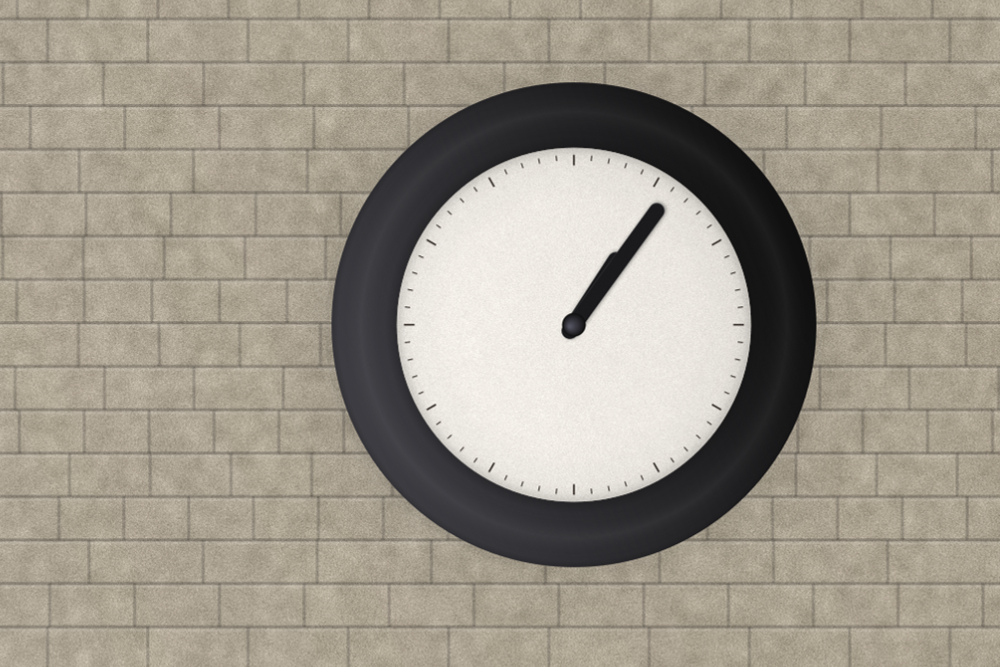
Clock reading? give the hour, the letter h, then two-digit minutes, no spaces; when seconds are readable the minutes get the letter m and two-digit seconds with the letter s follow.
1h06
